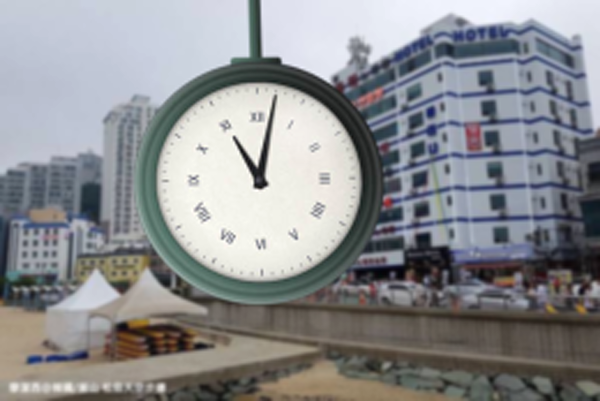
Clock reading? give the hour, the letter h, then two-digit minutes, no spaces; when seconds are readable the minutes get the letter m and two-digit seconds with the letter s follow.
11h02
